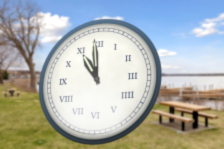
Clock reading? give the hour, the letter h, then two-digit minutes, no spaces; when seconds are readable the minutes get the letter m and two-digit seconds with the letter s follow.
10h59
